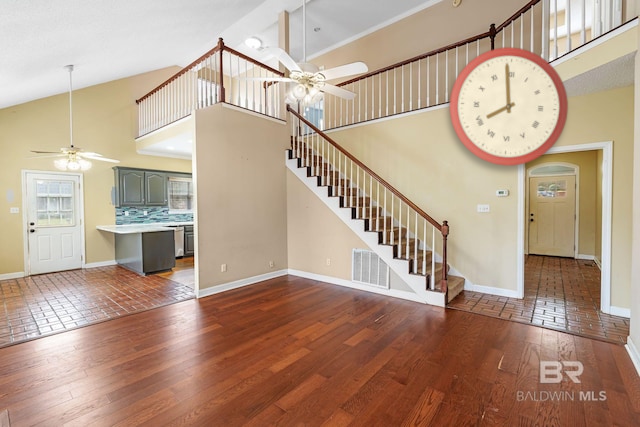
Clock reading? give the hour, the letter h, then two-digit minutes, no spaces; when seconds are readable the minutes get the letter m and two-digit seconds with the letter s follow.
7h59
